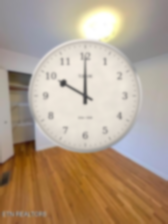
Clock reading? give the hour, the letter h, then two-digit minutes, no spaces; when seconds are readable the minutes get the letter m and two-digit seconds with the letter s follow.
10h00
